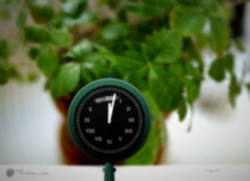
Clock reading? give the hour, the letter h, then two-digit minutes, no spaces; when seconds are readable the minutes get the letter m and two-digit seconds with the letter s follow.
12h02
